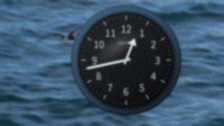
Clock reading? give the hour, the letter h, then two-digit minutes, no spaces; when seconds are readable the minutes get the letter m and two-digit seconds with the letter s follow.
12h43
